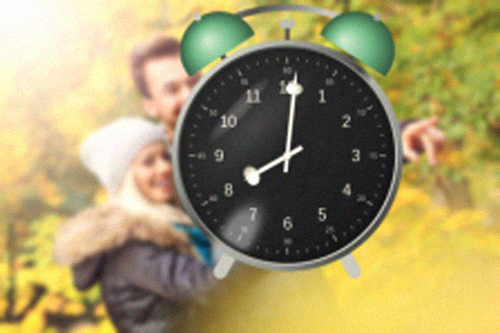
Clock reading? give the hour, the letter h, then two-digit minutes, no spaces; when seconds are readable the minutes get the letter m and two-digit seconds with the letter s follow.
8h01
